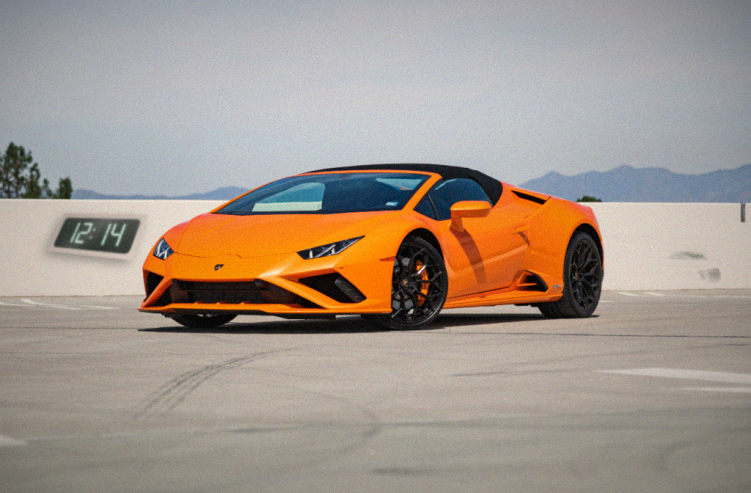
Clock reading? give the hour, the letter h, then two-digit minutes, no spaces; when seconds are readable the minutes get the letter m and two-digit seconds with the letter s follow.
12h14
